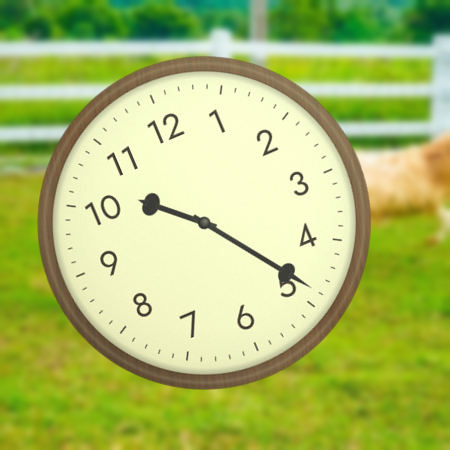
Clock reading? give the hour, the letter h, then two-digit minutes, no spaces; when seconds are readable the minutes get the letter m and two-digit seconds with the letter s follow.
10h24
